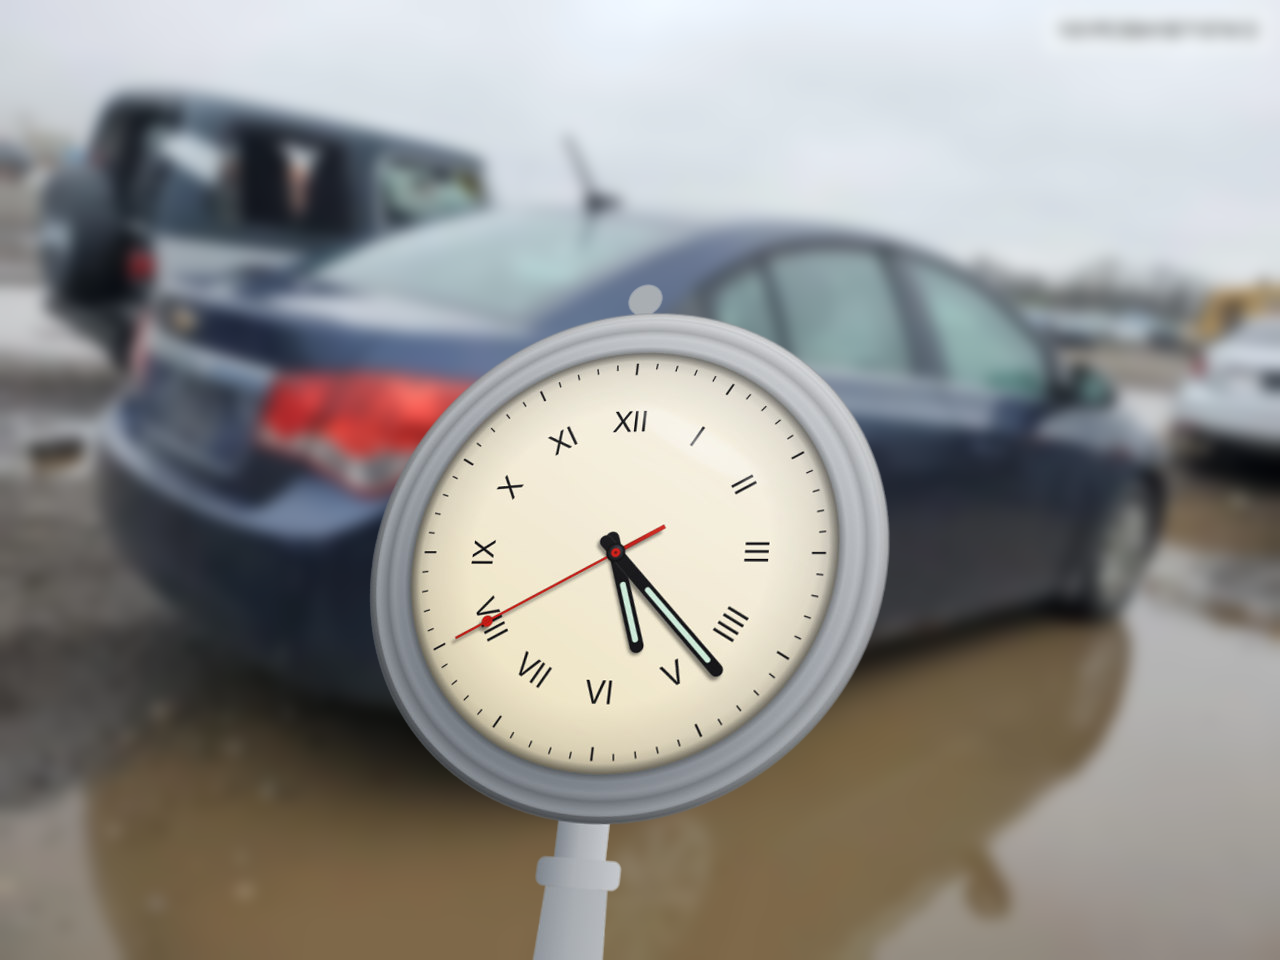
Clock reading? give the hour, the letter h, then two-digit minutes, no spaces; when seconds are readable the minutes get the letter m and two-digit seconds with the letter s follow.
5h22m40s
